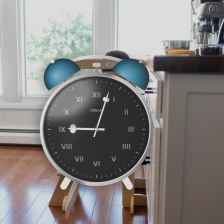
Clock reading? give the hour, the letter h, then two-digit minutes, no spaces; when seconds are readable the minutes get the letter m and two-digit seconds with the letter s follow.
9h03
